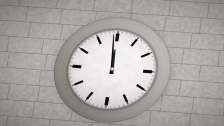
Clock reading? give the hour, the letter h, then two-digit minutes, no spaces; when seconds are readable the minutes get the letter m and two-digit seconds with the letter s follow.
11h59
